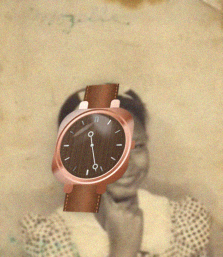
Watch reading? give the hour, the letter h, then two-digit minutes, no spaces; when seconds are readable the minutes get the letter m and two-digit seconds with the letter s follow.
11h27
